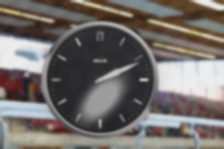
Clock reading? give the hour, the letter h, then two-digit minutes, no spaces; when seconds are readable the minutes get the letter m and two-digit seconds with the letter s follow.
2h11
